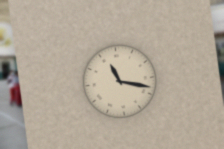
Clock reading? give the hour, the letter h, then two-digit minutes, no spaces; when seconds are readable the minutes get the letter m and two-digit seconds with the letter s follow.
11h18
